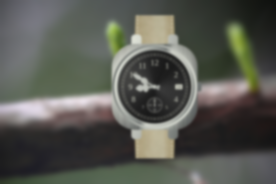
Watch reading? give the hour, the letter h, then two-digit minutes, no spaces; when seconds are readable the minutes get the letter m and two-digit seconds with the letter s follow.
8h50
